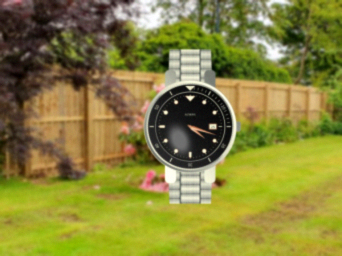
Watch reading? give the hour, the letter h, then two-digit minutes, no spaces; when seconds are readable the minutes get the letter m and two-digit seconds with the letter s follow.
4h18
